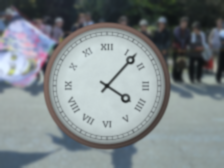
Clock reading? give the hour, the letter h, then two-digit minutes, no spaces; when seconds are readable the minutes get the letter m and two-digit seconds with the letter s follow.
4h07
